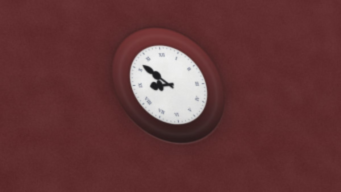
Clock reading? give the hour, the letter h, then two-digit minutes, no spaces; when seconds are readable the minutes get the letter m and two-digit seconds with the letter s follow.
8h52
